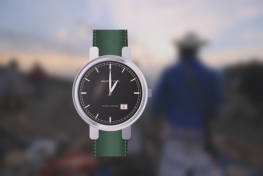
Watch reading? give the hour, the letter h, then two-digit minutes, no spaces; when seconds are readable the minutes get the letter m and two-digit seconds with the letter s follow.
1h00
